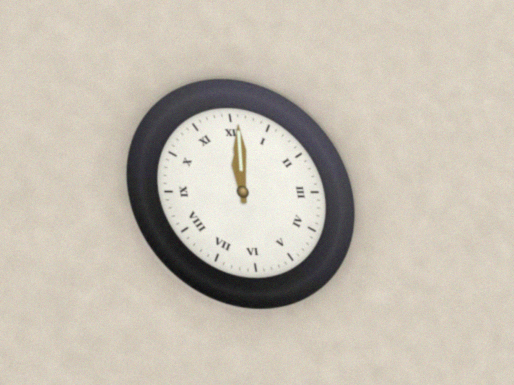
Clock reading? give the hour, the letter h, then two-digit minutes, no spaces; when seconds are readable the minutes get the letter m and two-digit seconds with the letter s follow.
12h01
